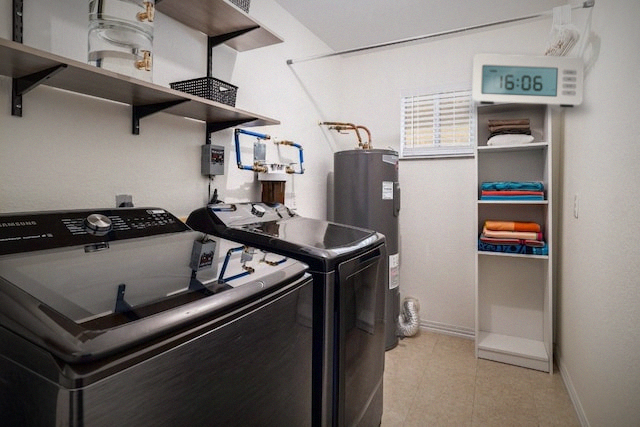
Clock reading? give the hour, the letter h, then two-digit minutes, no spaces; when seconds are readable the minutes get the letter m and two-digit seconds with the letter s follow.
16h06
